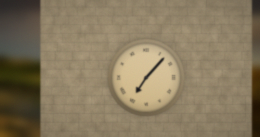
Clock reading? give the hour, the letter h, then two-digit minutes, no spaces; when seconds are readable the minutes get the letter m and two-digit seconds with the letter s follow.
7h07
